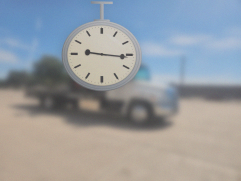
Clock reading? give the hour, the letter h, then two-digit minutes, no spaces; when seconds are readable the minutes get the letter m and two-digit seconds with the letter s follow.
9h16
